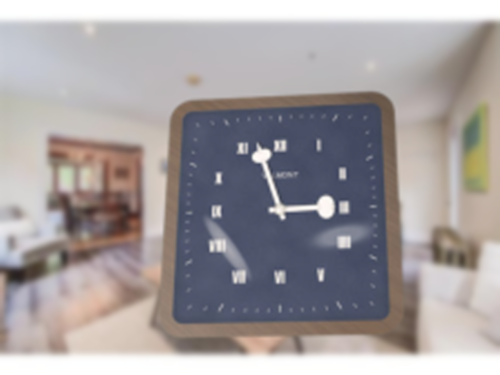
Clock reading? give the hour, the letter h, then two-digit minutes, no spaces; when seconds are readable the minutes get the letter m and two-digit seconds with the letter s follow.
2h57
